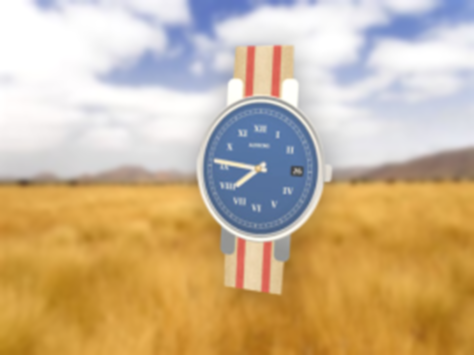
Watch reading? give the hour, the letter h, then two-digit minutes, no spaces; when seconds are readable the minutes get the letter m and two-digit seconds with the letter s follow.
7h46
